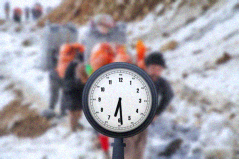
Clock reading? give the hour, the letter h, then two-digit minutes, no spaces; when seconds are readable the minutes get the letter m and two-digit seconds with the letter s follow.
6h29
